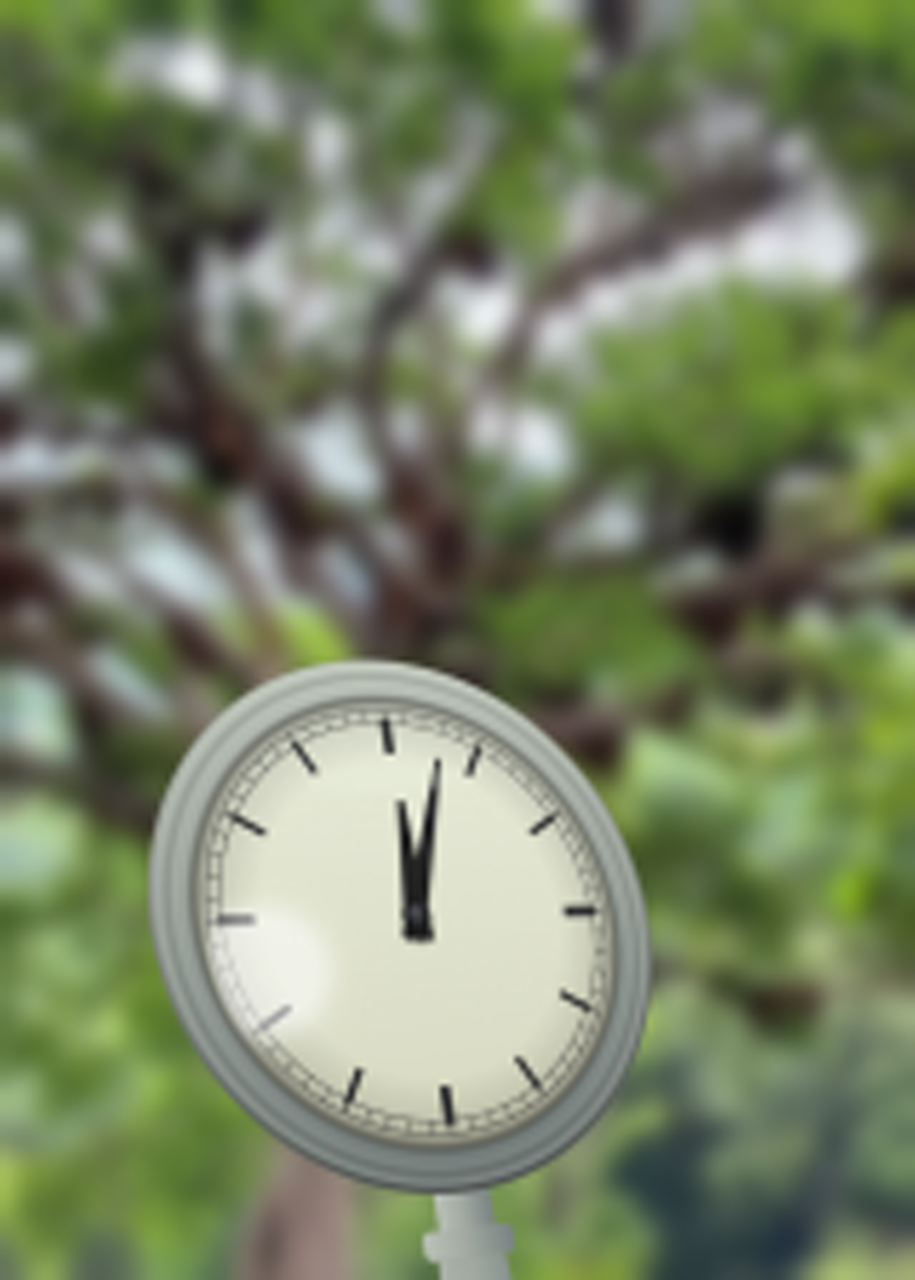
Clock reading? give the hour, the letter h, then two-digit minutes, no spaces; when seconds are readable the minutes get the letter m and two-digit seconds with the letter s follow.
12h03
